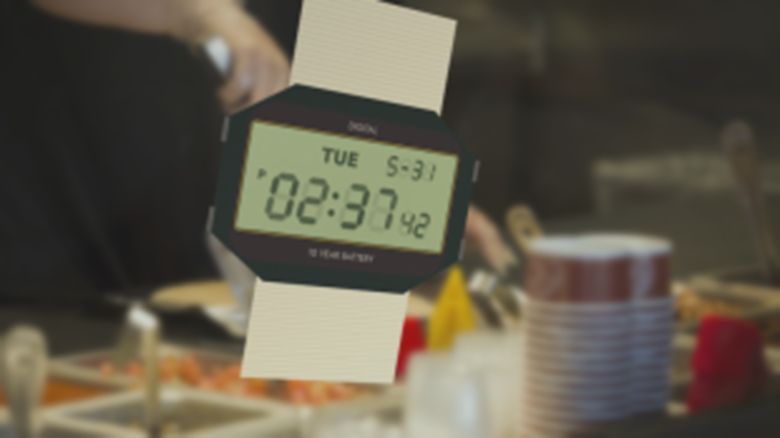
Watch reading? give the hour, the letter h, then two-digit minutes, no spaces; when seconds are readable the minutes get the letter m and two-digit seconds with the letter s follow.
2h37m42s
